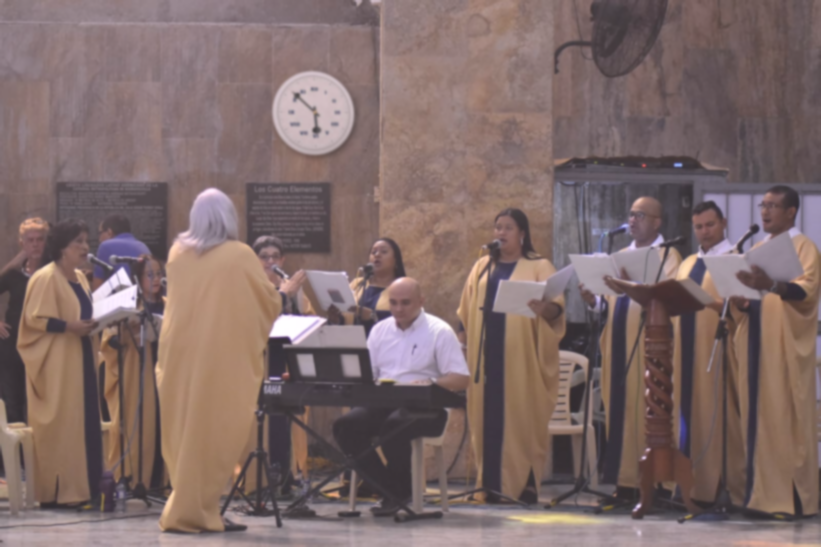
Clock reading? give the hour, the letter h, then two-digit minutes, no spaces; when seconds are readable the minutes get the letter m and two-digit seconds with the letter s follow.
5h52
